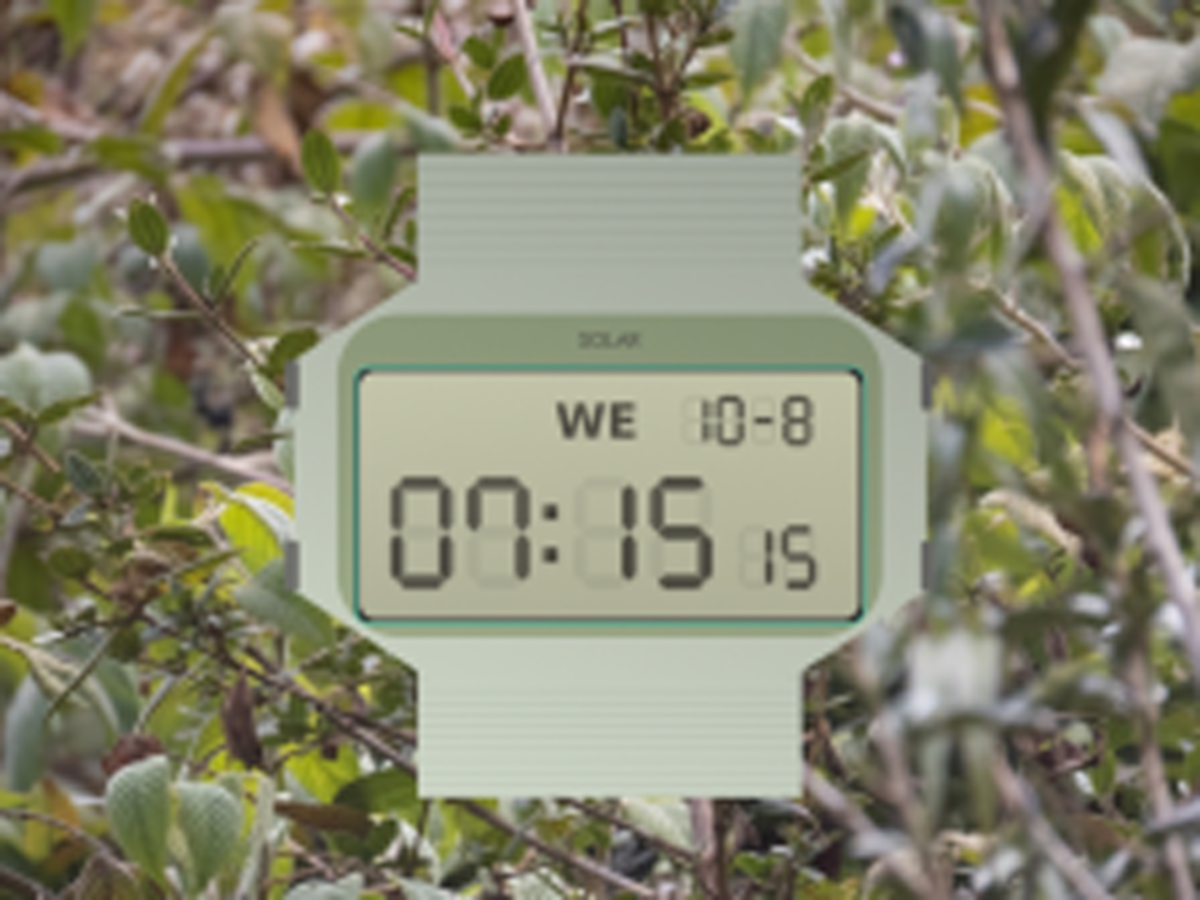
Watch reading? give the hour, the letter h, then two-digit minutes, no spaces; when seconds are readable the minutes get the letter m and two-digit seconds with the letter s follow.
7h15m15s
